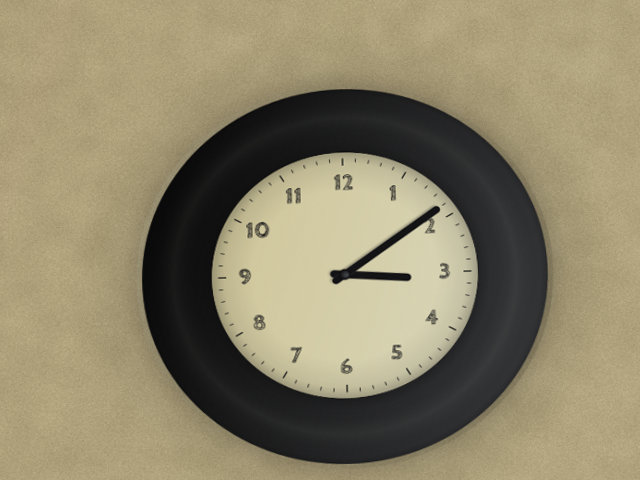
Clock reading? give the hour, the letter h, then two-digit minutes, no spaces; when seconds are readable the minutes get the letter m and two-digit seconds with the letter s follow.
3h09
